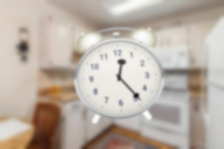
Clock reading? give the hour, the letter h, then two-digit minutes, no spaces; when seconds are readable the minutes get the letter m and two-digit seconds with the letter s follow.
12h24
